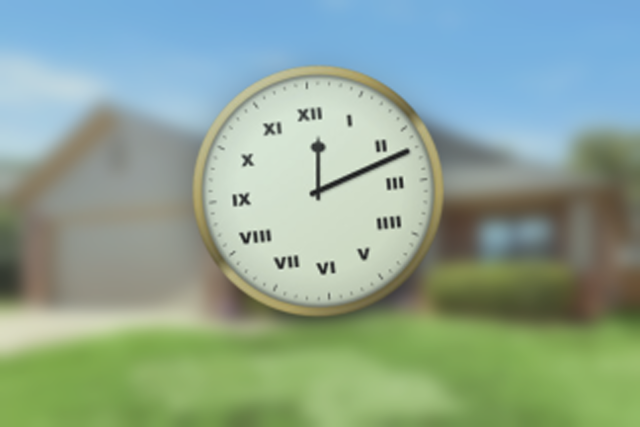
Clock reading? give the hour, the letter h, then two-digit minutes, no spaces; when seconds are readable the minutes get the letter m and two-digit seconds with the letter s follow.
12h12
